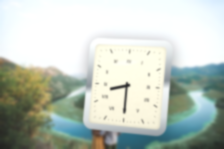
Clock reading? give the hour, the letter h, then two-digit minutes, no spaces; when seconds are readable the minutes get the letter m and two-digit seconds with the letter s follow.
8h30
